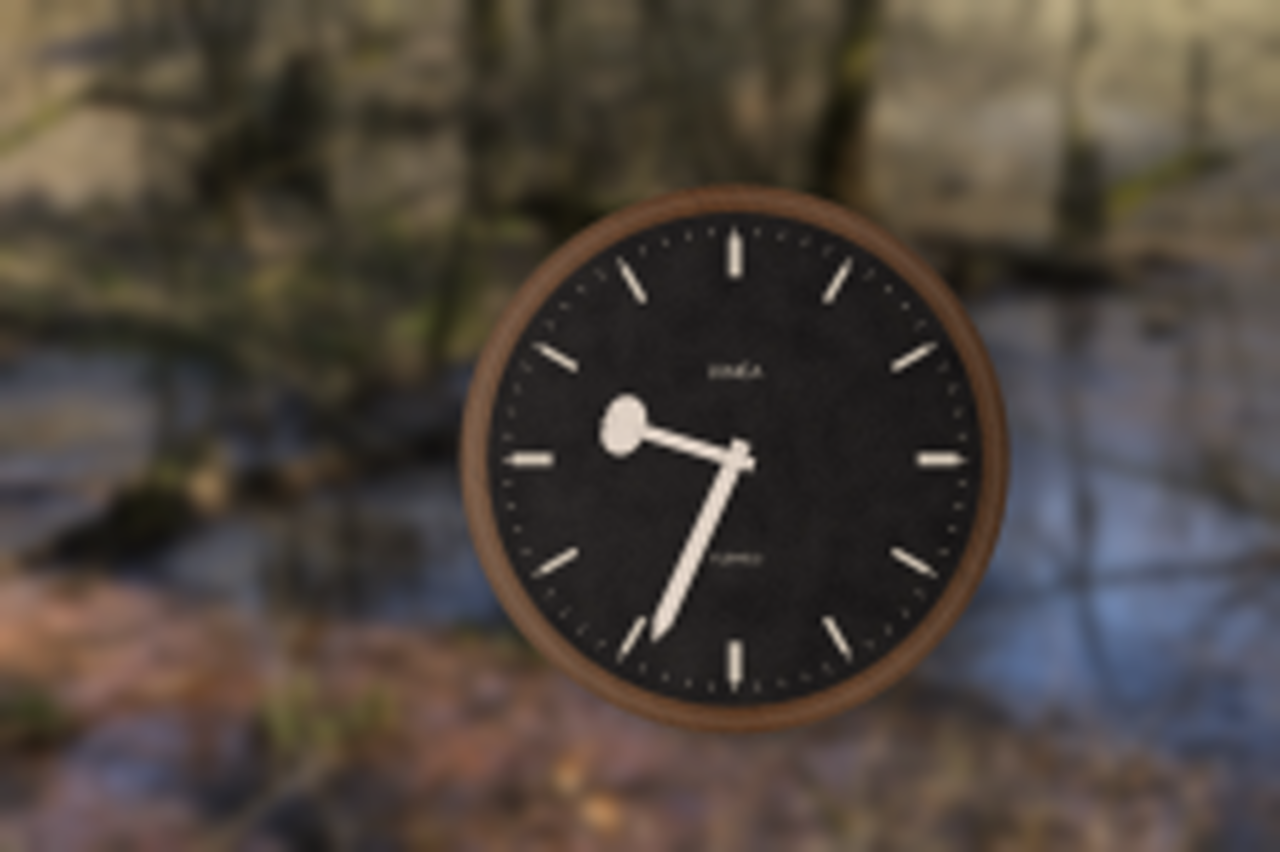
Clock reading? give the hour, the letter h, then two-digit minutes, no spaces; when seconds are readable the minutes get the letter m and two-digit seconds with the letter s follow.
9h34
